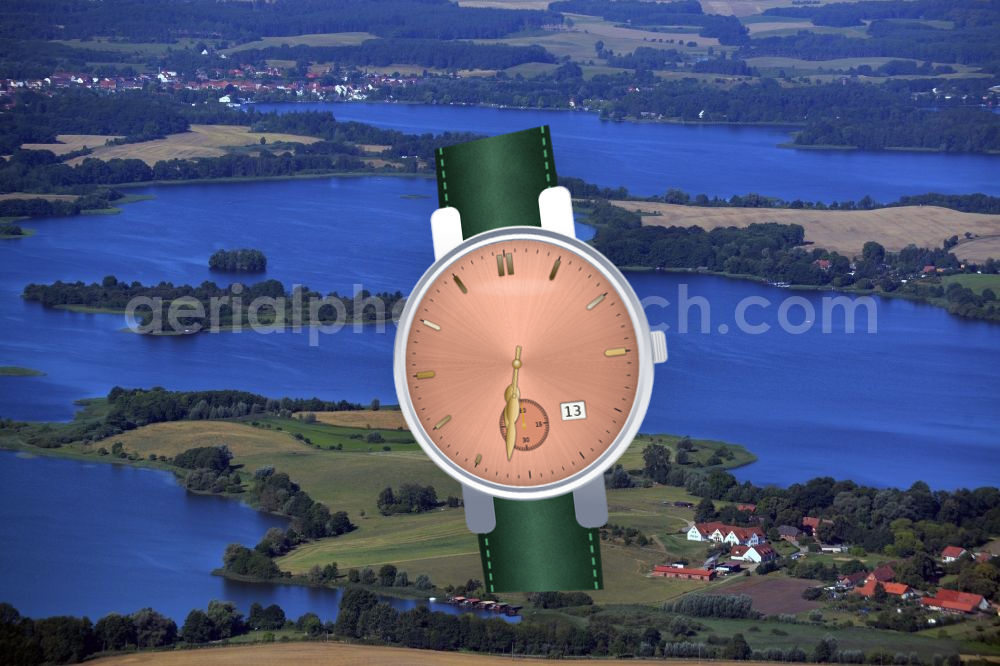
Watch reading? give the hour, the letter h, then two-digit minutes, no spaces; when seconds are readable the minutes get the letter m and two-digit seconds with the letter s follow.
6h32
